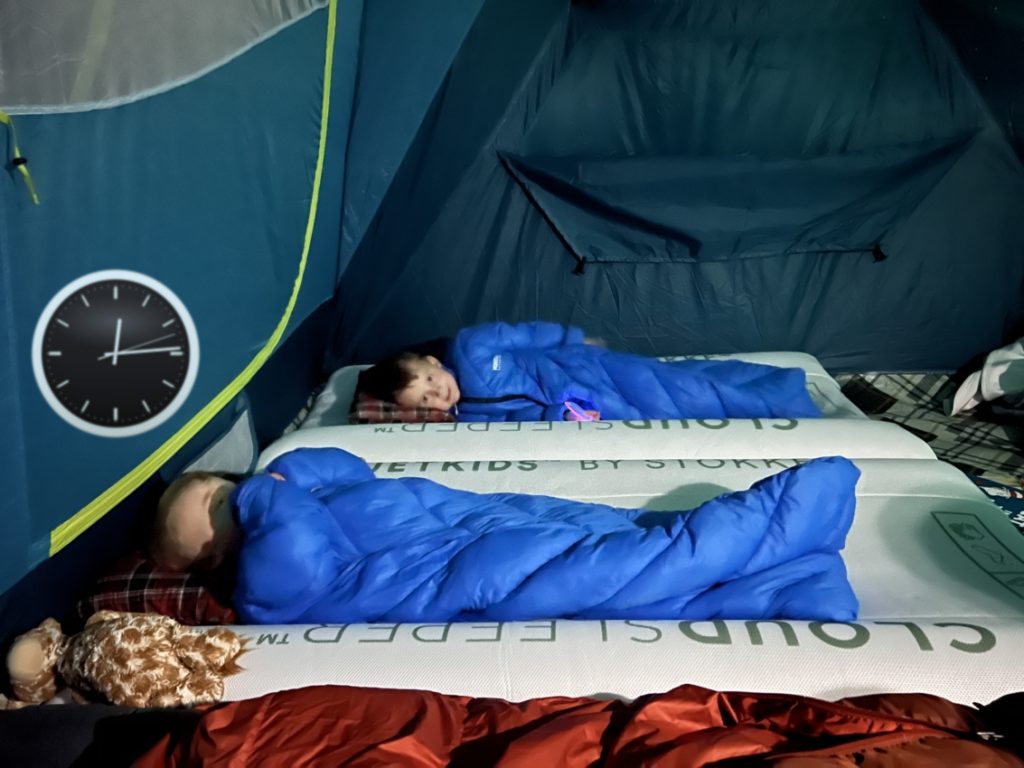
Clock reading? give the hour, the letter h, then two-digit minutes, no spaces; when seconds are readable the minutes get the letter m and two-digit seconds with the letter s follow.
12h14m12s
